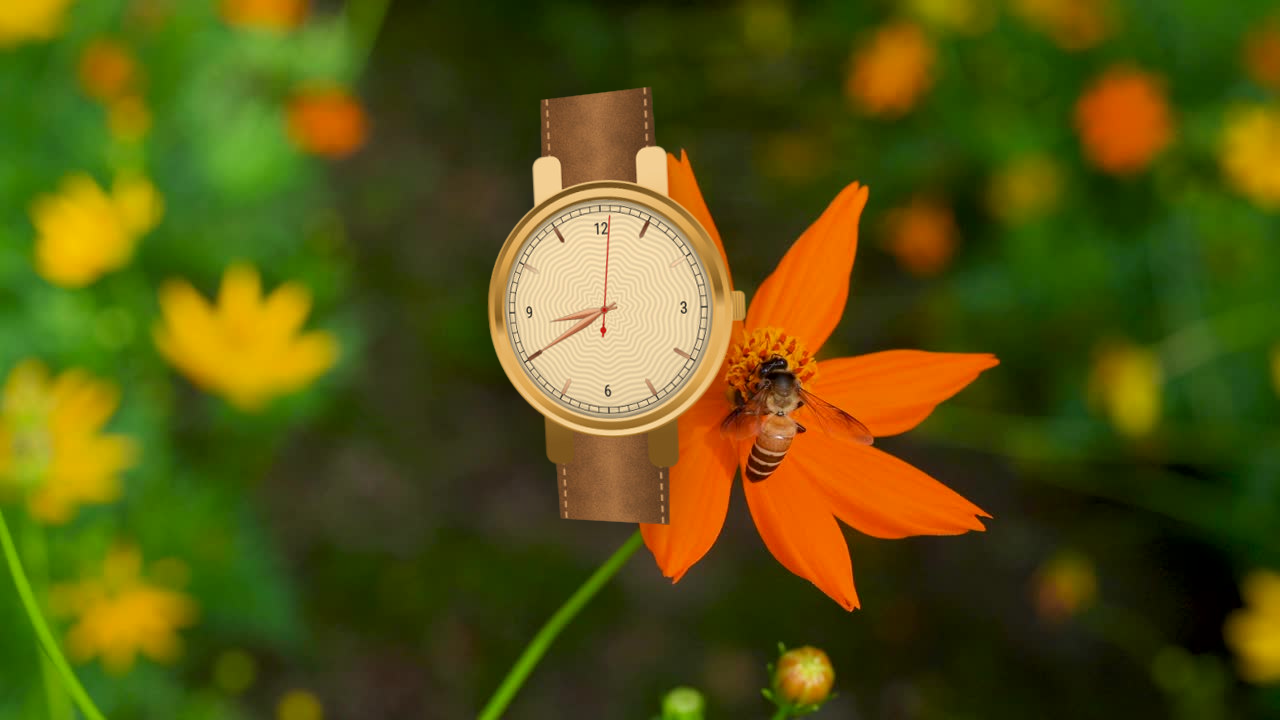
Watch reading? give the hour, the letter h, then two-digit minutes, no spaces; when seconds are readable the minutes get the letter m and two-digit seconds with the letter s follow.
8h40m01s
